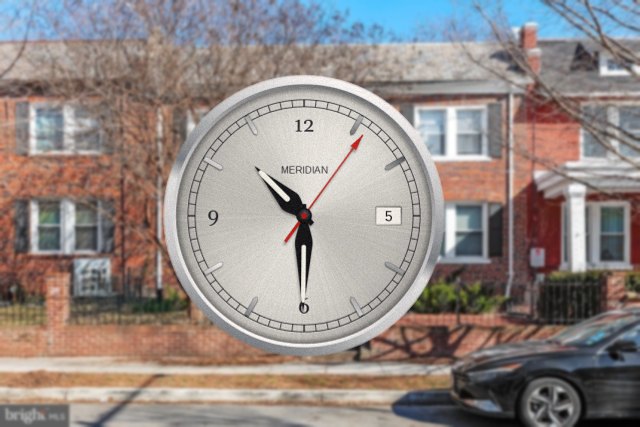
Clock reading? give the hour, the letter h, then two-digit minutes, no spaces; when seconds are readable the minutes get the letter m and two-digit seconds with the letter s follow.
10h30m06s
